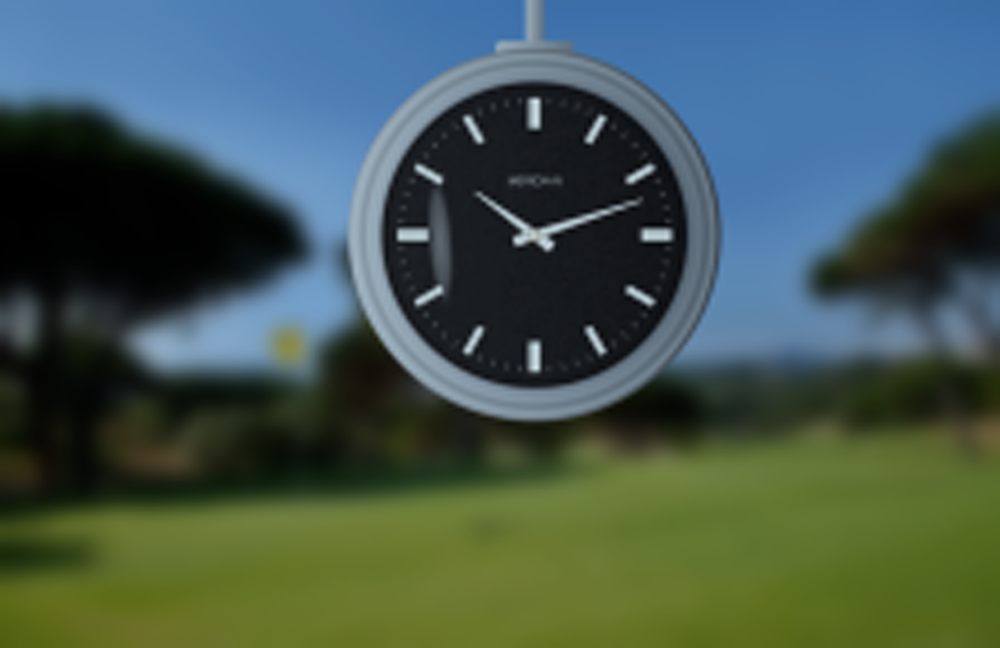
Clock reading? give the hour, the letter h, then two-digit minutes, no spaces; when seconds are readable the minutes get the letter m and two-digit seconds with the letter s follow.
10h12
